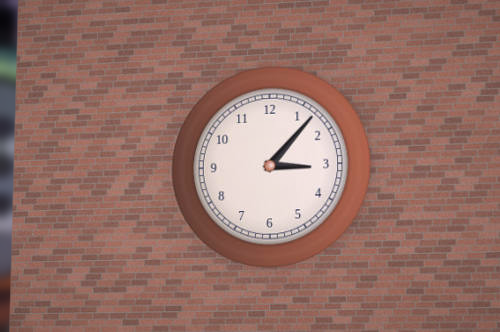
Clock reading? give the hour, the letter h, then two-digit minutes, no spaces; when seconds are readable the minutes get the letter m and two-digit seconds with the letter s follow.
3h07
